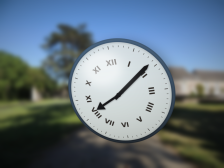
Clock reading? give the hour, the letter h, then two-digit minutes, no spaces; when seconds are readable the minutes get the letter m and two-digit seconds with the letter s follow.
8h09
